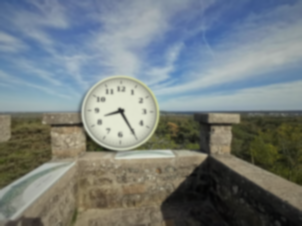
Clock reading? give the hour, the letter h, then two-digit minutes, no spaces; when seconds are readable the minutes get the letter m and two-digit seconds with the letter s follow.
8h25
